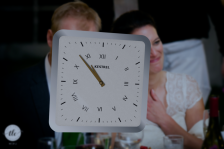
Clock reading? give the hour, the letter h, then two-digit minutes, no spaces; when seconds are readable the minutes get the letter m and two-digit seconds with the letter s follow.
10h53
